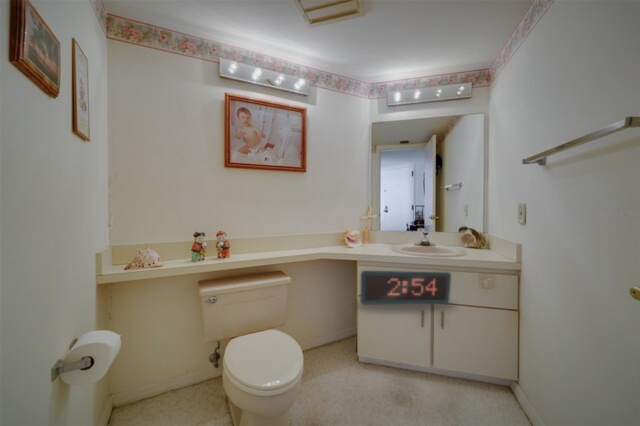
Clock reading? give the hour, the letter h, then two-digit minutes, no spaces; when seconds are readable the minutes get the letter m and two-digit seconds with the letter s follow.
2h54
